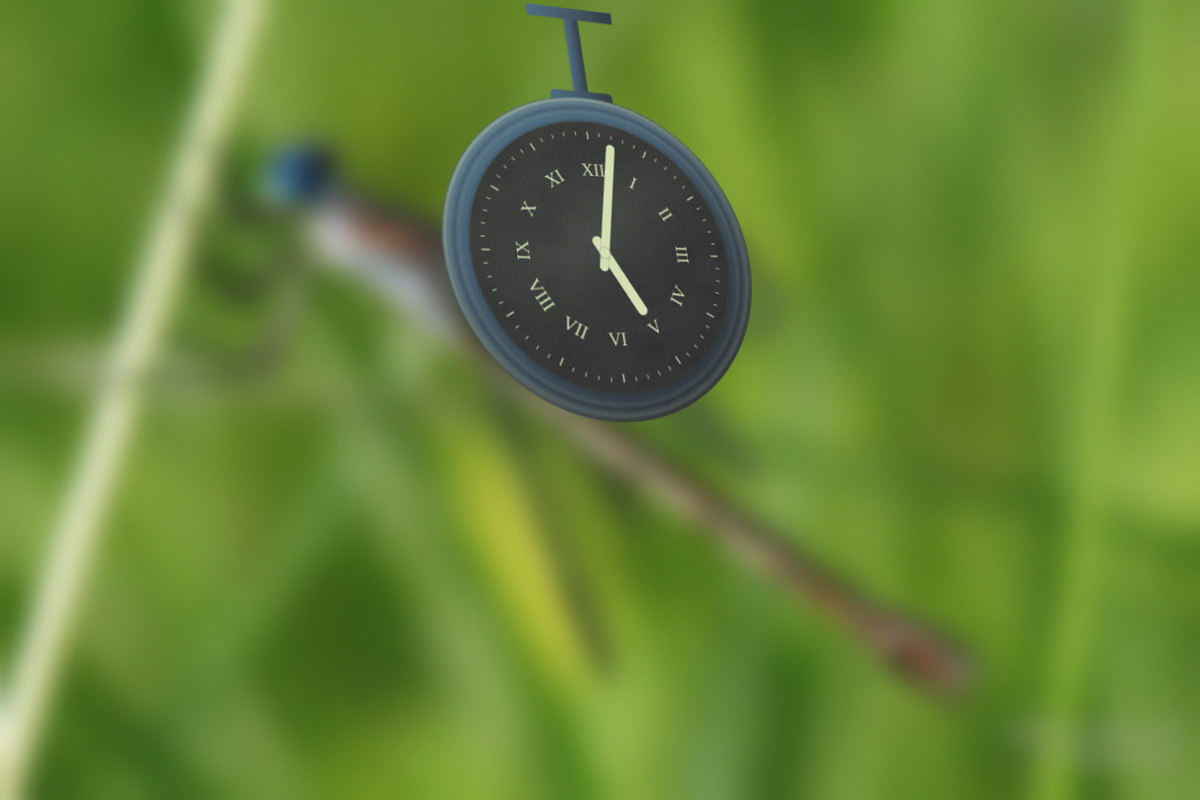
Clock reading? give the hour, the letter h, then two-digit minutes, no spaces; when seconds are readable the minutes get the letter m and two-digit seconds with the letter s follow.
5h02
